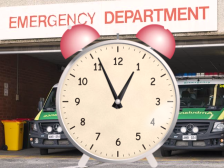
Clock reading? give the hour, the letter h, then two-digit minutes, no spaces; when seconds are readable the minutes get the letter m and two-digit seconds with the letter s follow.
12h56
